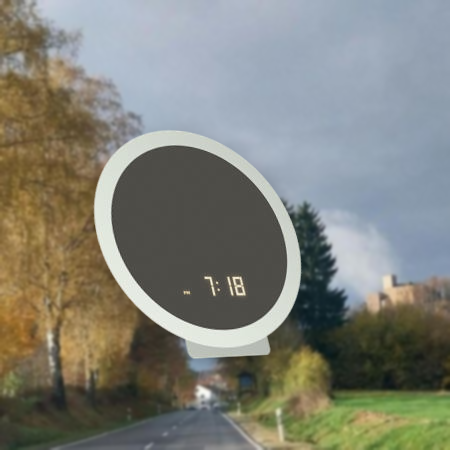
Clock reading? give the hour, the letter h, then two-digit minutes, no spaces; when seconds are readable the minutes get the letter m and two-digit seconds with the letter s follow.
7h18
